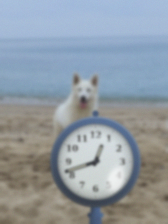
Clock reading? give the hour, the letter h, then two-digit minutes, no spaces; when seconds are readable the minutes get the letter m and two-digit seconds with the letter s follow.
12h42
